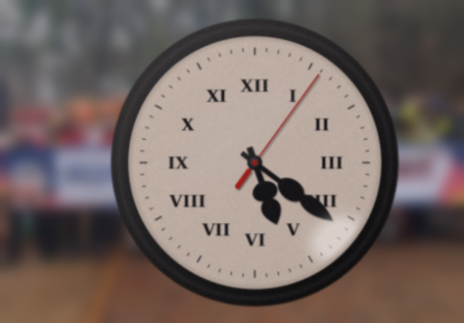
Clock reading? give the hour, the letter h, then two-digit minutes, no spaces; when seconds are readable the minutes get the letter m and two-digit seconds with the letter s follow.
5h21m06s
